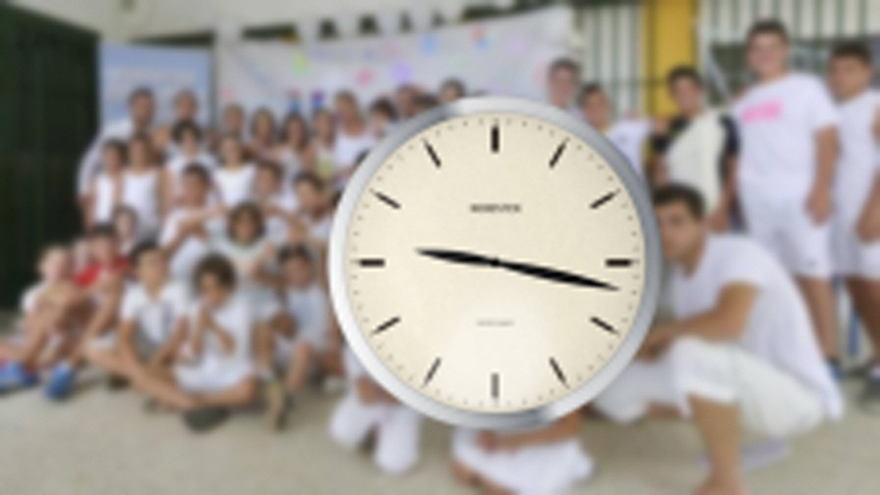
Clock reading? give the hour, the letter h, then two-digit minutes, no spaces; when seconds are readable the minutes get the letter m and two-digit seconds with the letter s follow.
9h17
